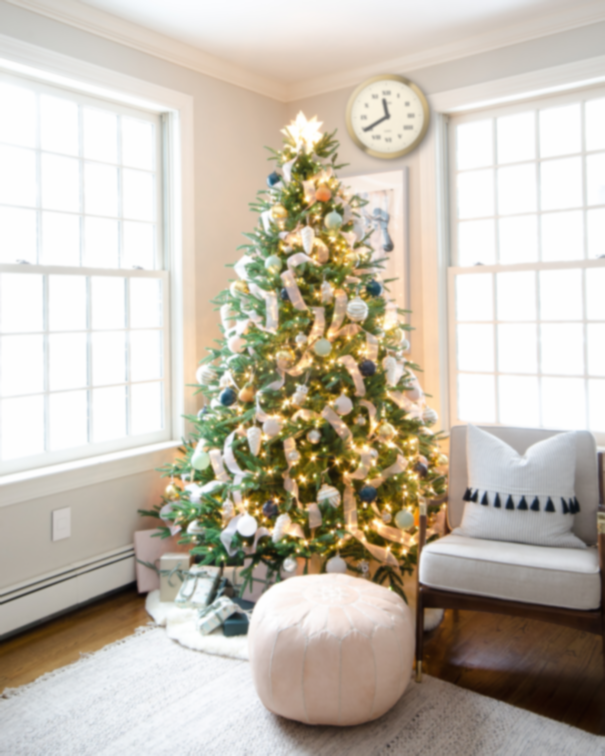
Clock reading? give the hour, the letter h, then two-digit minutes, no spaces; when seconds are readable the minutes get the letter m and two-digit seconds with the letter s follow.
11h40
